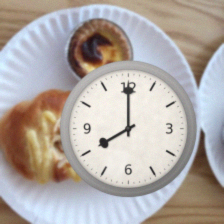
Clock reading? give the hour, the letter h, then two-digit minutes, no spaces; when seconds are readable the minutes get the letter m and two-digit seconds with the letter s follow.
8h00
